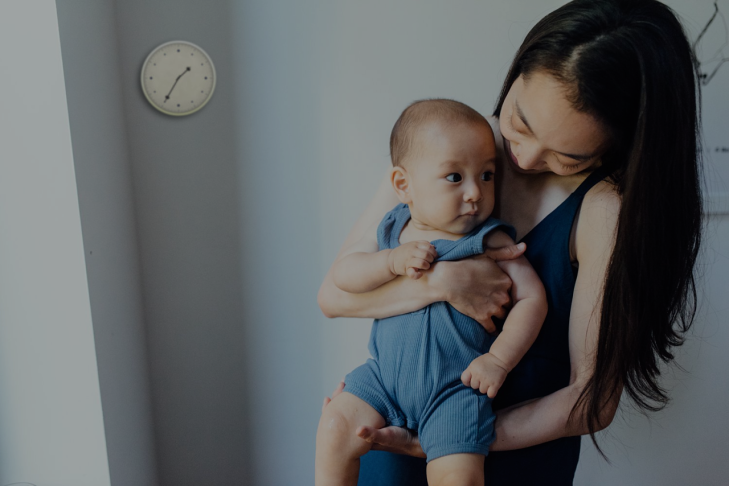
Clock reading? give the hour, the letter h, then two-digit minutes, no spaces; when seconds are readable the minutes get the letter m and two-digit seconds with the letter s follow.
1h35
